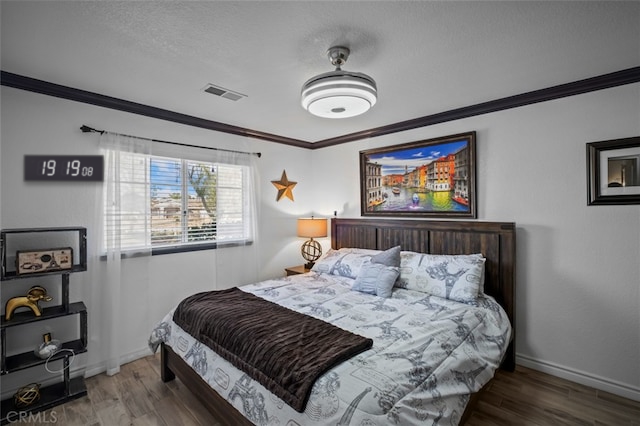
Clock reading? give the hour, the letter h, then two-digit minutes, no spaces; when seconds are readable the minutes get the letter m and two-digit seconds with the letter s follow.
19h19
